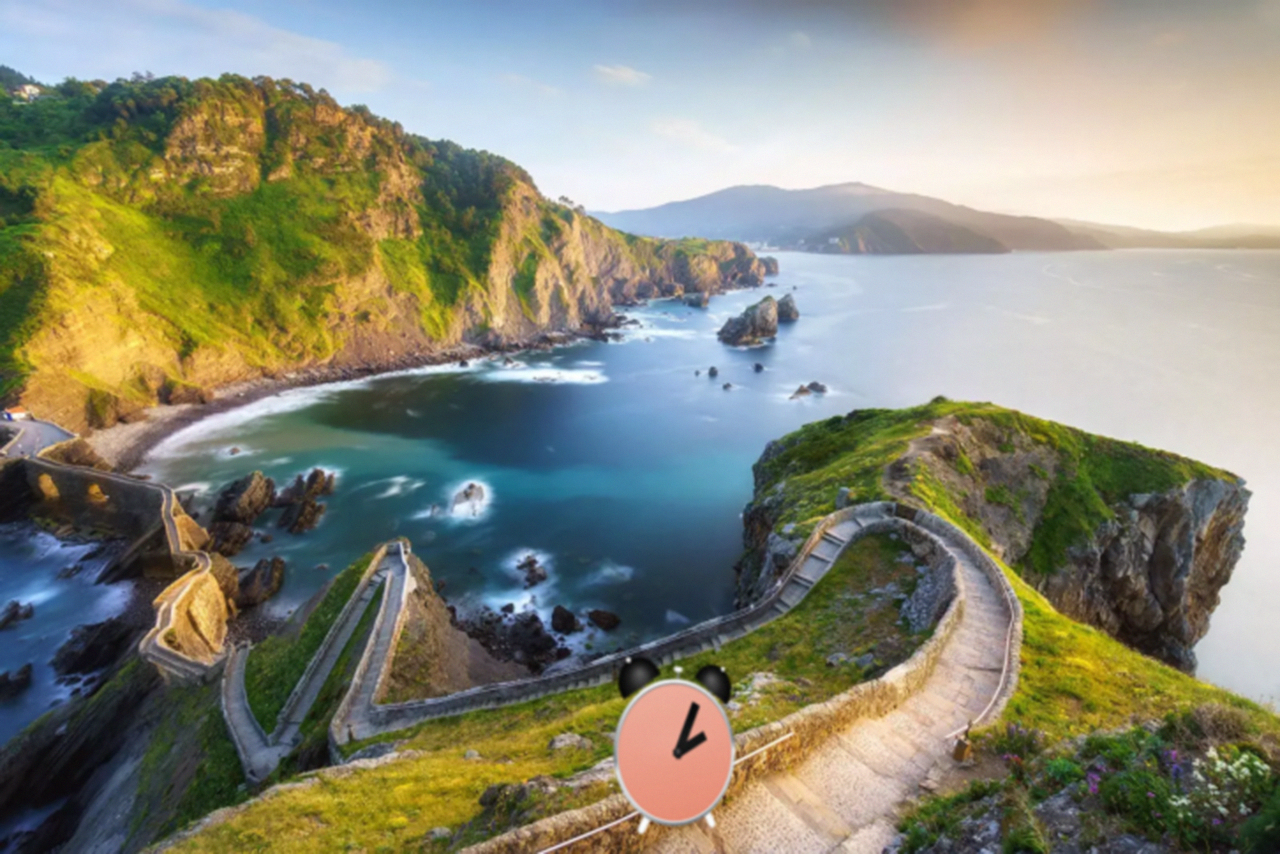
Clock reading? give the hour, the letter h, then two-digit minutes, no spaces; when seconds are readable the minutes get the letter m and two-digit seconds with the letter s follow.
2h04
